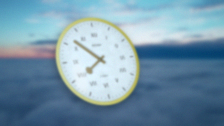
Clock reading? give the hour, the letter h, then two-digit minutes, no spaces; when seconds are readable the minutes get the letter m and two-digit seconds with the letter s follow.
7h52
